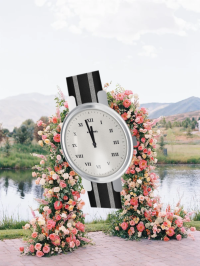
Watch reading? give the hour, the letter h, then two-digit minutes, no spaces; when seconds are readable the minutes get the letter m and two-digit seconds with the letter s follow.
11h58
